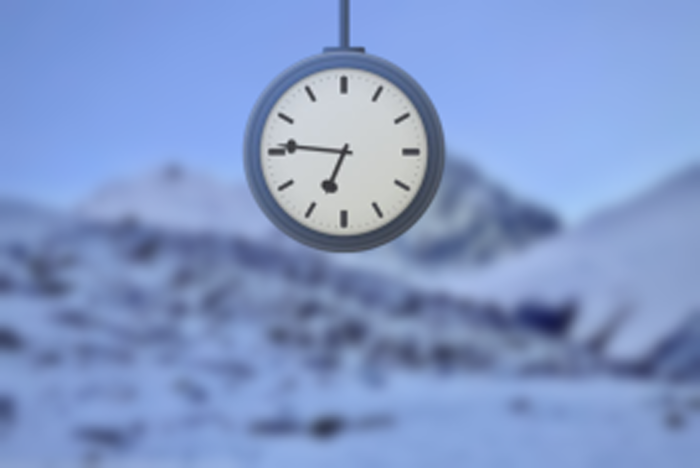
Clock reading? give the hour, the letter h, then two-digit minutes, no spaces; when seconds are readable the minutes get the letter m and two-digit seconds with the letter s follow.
6h46
